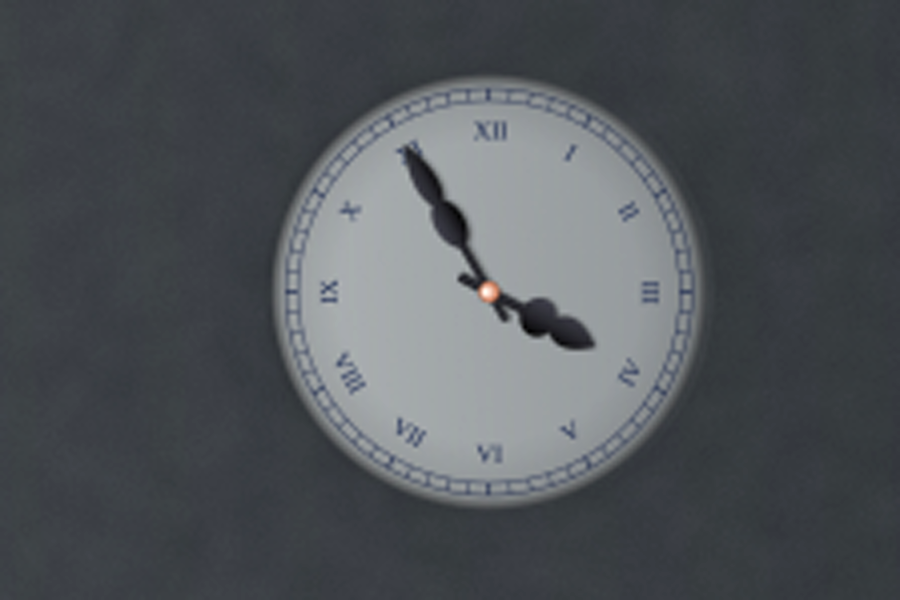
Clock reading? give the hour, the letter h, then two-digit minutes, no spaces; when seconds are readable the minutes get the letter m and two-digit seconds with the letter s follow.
3h55
